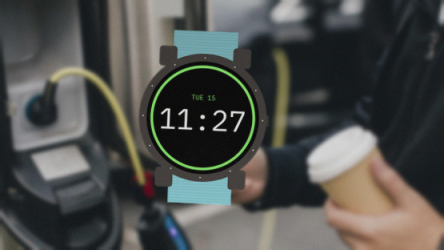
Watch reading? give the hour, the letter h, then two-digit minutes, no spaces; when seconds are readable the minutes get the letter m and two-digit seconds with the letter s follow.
11h27
